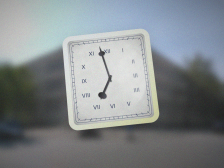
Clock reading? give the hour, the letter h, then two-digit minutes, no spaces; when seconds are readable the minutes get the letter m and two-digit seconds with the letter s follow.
6h58
